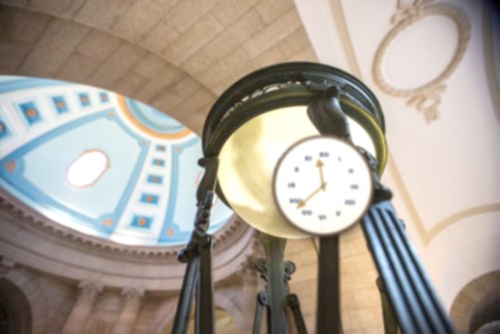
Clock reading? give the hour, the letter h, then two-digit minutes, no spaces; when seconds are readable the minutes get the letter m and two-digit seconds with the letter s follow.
11h38
